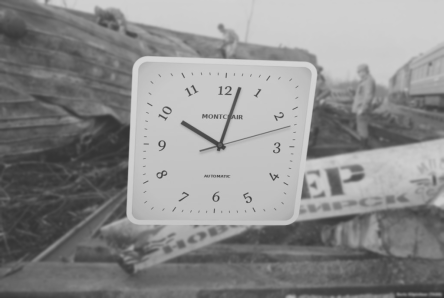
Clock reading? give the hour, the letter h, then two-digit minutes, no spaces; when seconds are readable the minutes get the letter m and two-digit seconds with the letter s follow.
10h02m12s
